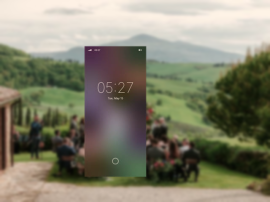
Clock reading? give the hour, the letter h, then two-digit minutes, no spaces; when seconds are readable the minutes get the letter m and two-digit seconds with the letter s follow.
5h27
